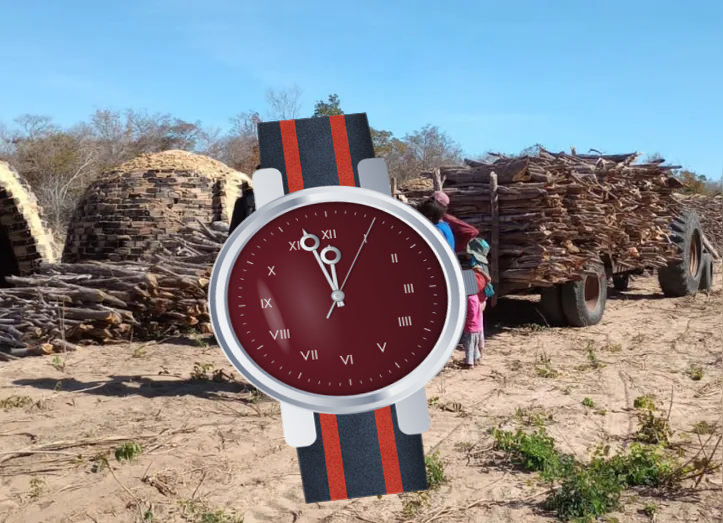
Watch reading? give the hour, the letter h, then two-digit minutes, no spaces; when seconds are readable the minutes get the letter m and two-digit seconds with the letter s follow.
11h57m05s
